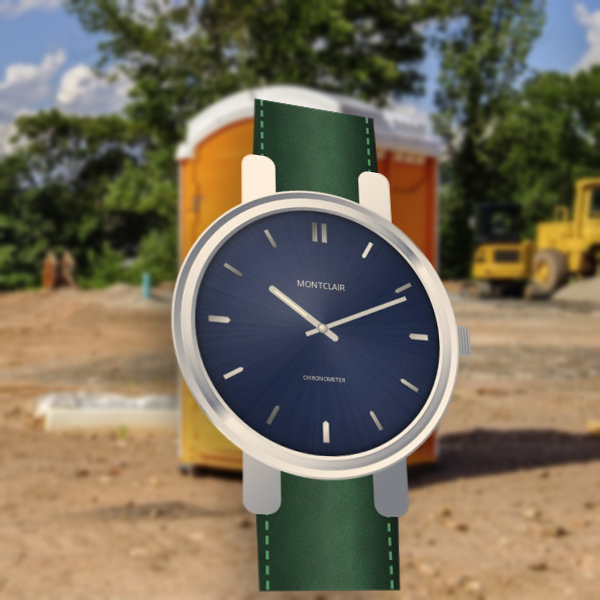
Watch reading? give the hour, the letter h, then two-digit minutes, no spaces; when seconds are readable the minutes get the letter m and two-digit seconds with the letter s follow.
10h11
